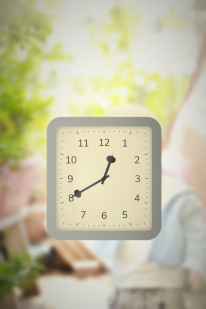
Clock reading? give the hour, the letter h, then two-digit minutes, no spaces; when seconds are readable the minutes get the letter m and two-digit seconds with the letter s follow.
12h40
